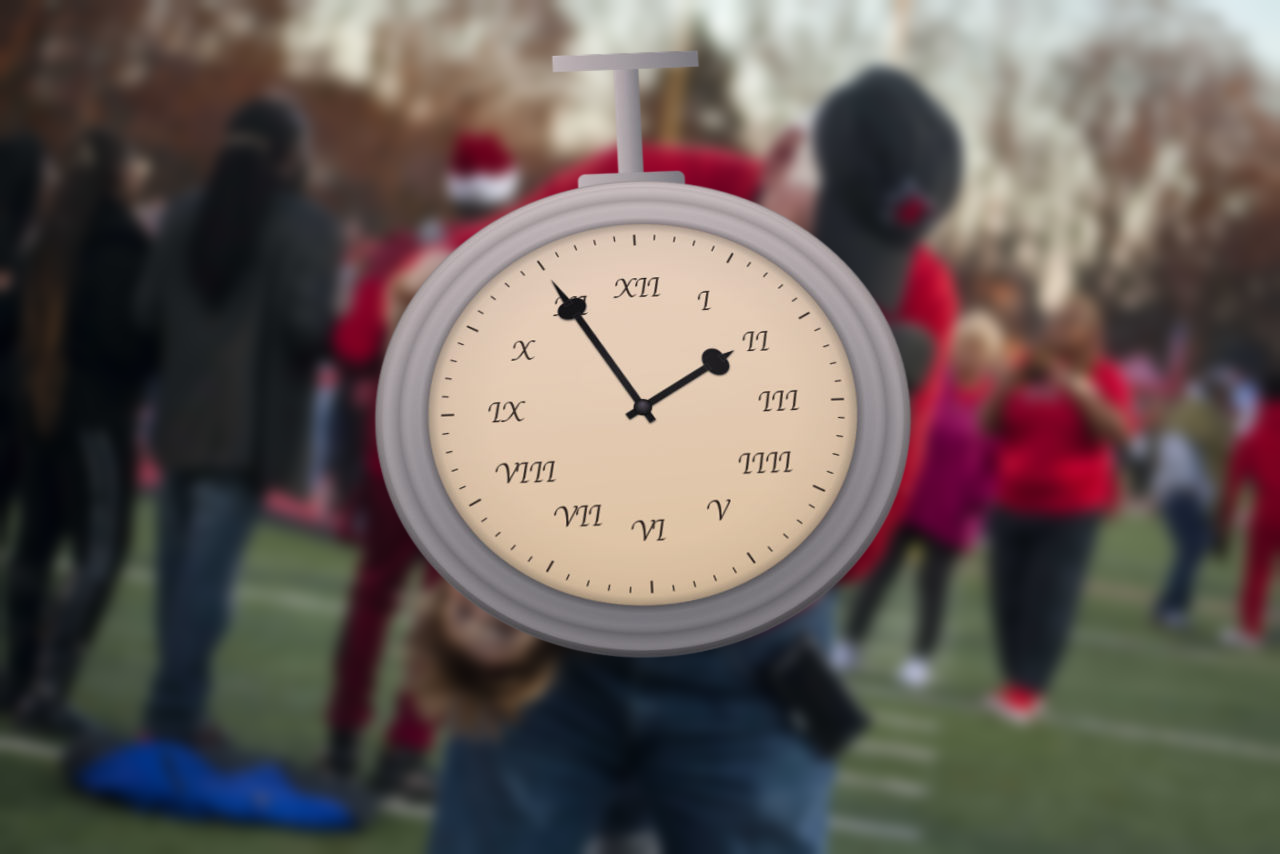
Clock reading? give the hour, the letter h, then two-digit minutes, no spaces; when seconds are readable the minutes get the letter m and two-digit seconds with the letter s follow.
1h55
